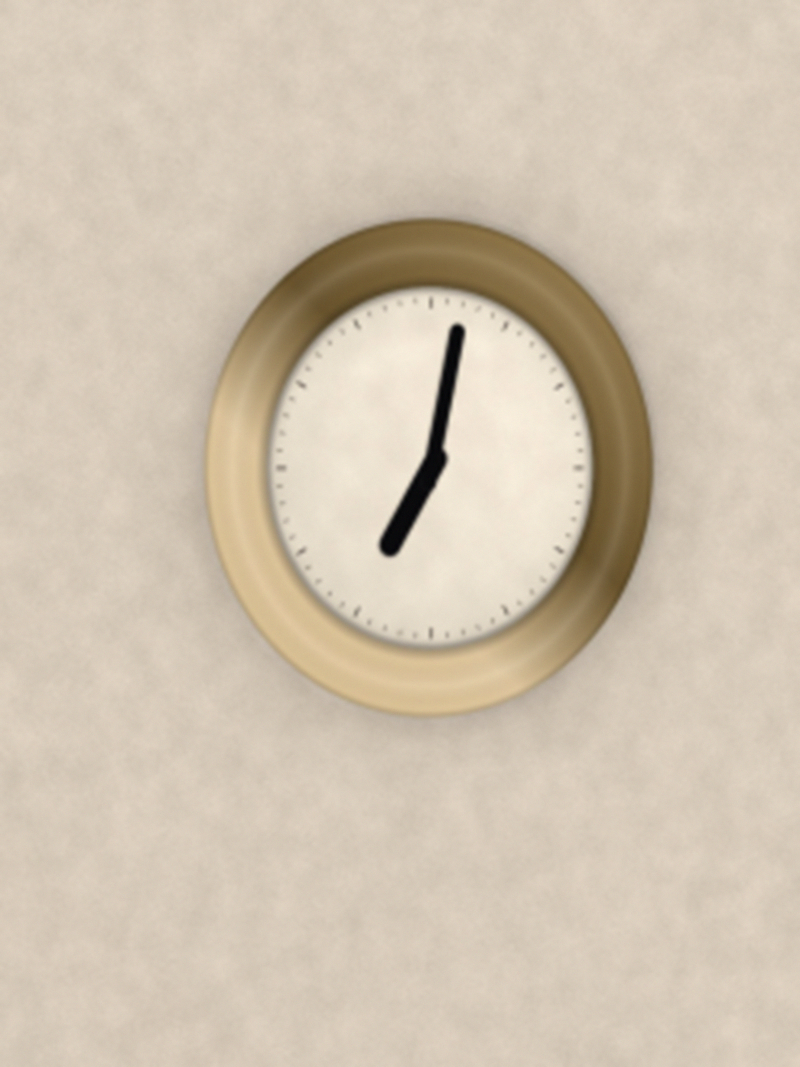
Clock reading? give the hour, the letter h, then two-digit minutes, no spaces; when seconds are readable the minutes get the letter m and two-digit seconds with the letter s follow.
7h02
